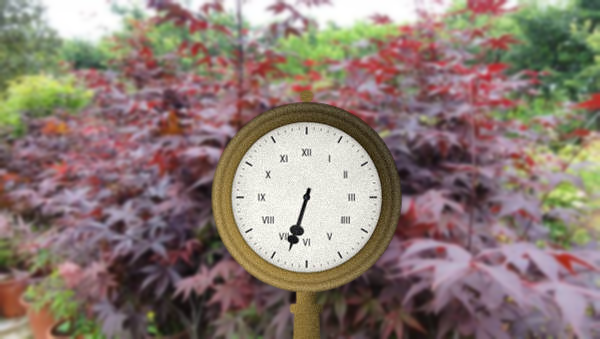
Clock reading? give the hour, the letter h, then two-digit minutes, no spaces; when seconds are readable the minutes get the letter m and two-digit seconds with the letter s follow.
6h33
